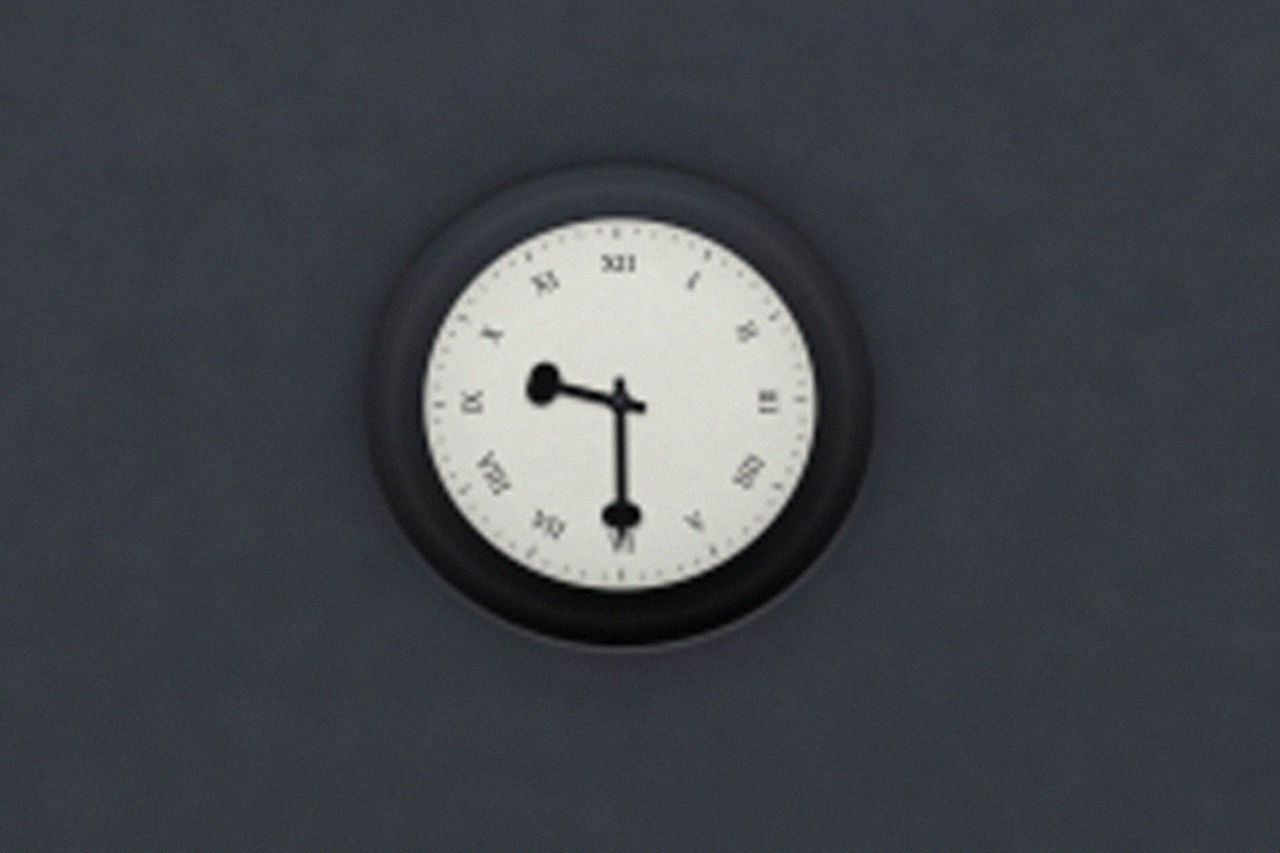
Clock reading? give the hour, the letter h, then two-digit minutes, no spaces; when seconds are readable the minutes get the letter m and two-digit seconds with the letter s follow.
9h30
